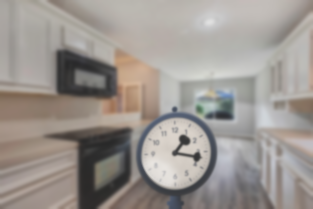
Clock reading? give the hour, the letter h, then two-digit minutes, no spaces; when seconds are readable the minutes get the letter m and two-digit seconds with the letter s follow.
1h17
